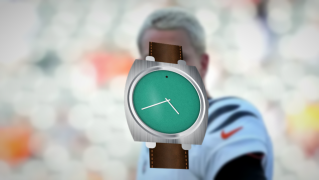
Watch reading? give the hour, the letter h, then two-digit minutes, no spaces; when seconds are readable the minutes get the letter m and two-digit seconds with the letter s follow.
4h41
